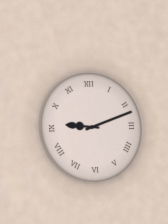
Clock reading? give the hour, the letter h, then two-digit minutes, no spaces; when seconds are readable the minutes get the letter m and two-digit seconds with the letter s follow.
9h12
